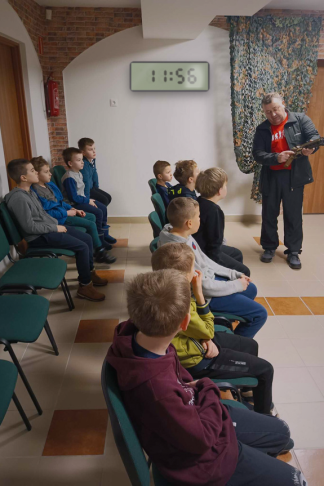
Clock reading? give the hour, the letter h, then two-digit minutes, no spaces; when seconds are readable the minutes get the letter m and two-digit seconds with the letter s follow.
11h56
